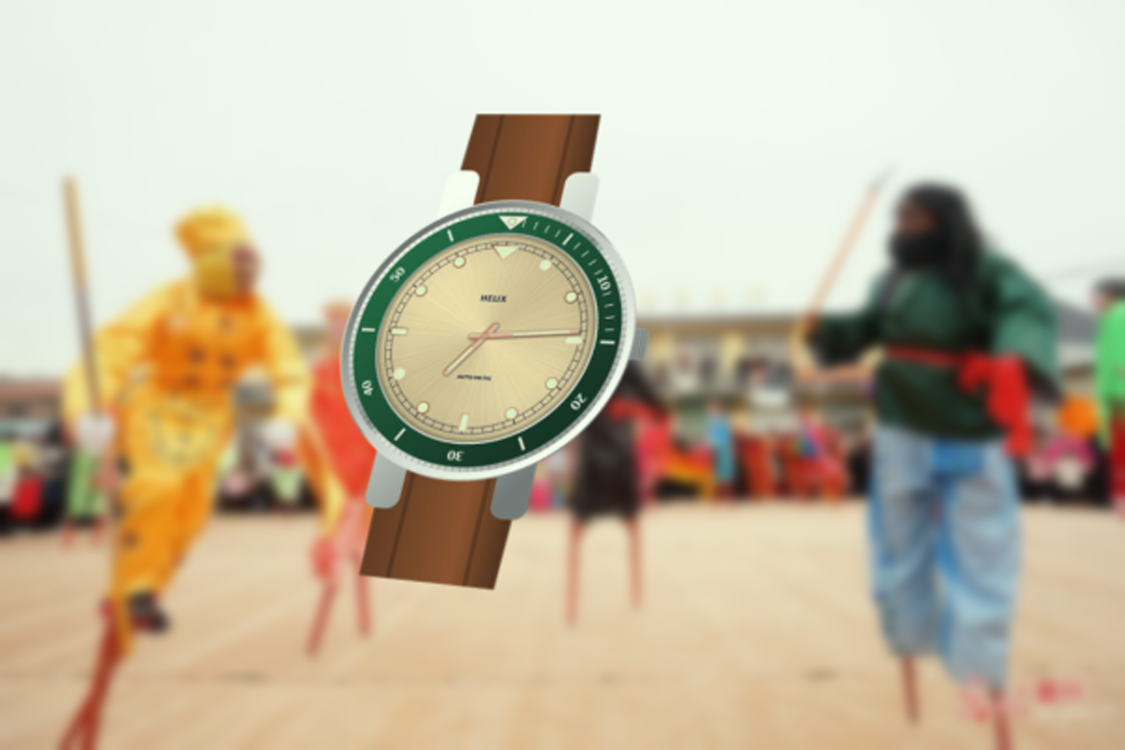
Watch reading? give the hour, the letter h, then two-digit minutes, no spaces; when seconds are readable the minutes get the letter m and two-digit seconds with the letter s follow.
7h14
